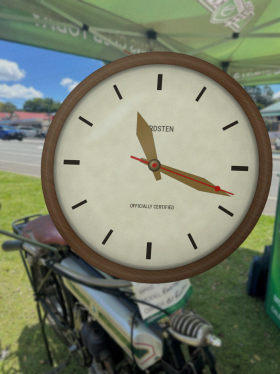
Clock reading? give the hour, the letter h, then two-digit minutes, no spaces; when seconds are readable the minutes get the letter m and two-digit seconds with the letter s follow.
11h18m18s
